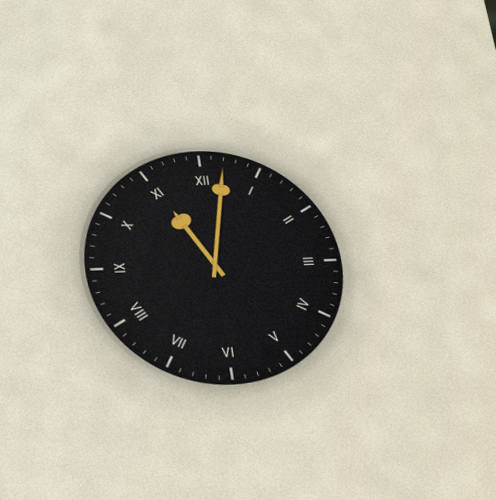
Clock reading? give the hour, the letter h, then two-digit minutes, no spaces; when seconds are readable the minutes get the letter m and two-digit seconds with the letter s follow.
11h02
